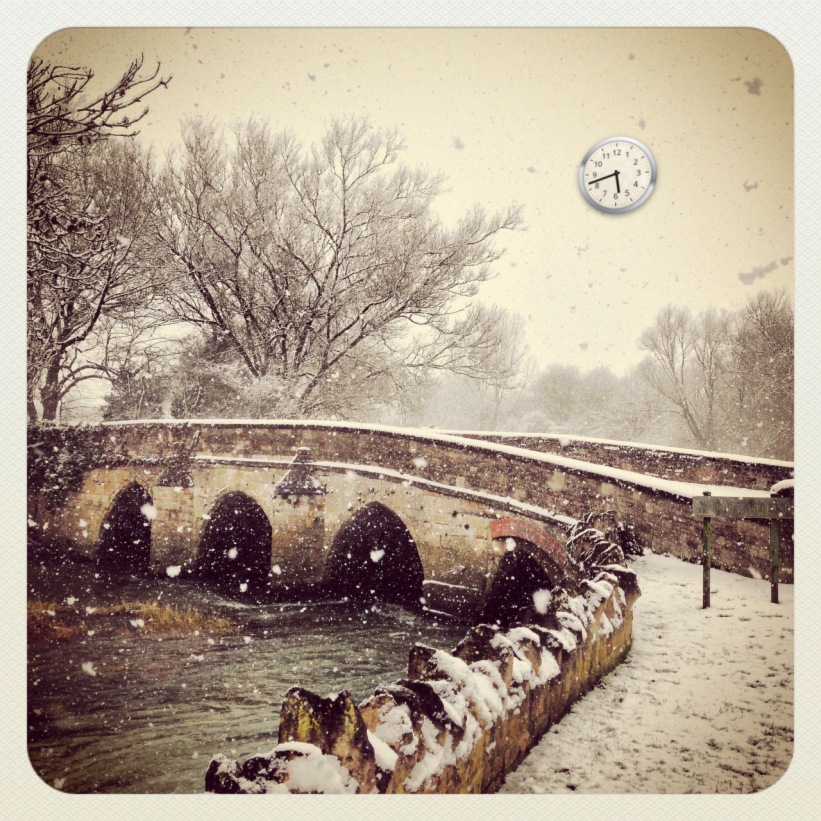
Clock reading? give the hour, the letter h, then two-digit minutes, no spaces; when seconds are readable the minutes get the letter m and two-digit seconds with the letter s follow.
5h42
